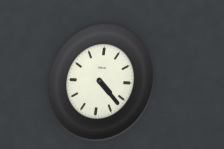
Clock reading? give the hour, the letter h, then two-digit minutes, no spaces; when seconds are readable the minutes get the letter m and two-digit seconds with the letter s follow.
4h22
